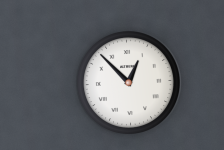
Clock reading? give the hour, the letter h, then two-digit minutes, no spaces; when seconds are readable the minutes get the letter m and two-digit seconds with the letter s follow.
12h53
